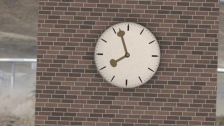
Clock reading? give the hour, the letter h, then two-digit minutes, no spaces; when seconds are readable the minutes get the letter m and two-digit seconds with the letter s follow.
7h57
